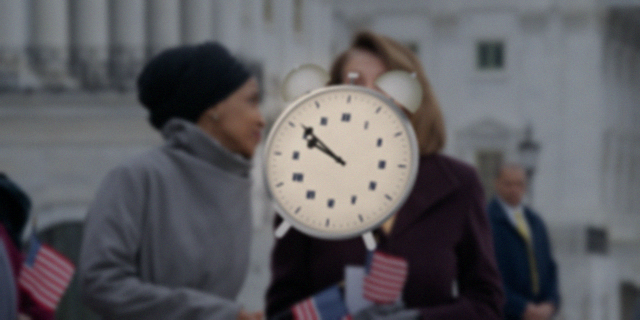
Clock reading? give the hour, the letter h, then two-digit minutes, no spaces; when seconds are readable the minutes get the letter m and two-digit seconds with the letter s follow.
9h51
